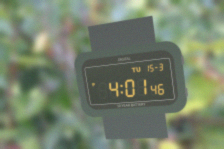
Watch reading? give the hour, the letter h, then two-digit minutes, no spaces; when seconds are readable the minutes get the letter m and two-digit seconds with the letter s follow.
4h01m46s
